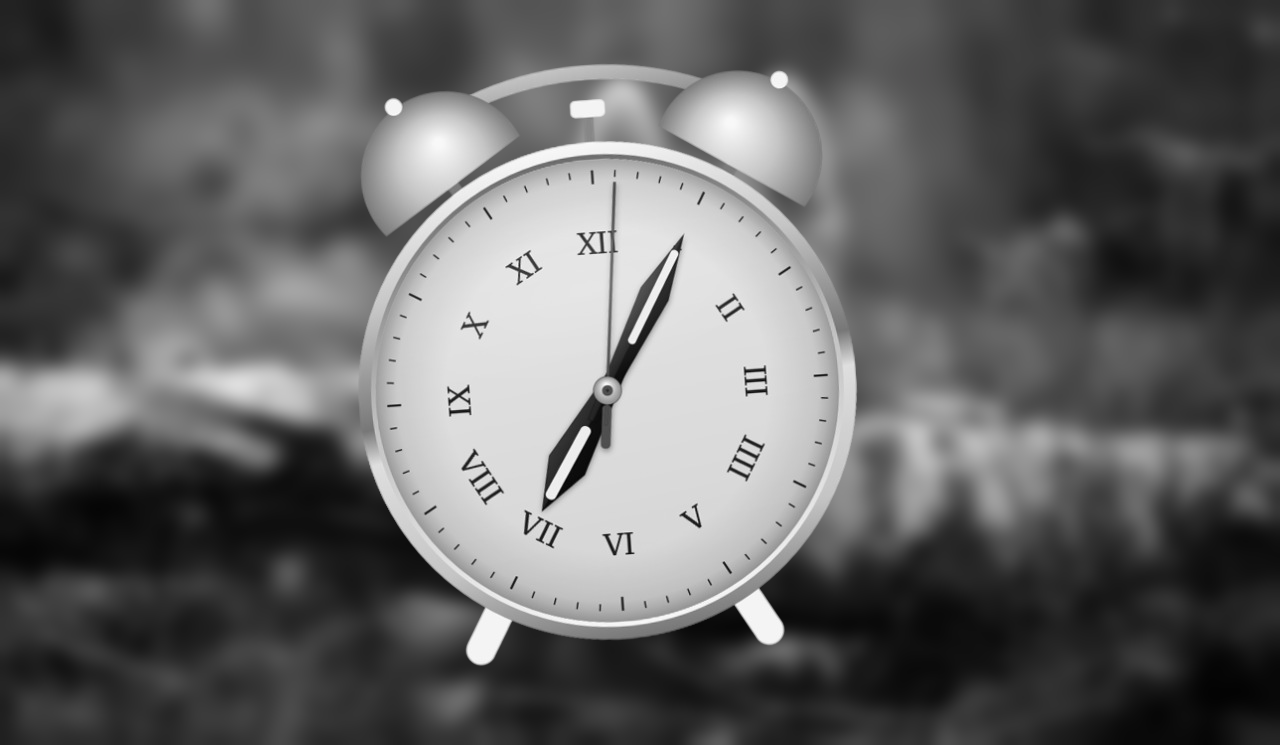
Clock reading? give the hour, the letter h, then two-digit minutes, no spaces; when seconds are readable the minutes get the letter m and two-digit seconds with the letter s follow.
7h05m01s
